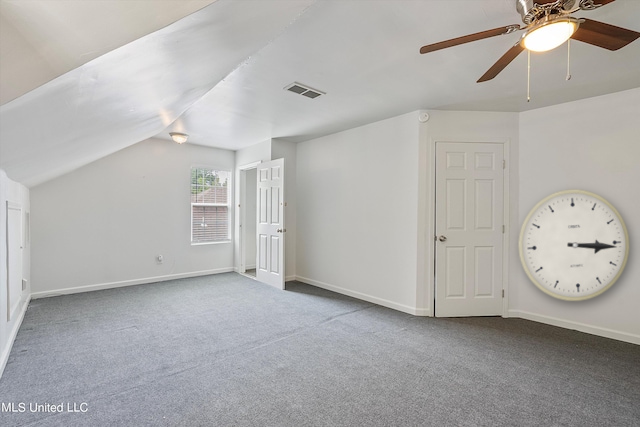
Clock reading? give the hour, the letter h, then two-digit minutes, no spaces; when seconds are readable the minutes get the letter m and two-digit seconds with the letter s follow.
3h16
